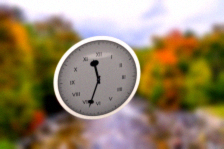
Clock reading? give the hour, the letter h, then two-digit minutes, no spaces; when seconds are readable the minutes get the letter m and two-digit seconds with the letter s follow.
11h33
